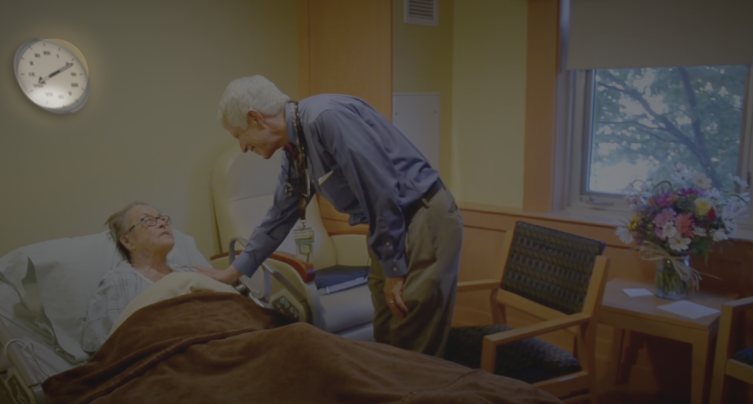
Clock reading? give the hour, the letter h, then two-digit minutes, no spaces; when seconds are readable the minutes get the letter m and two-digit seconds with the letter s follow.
8h11
